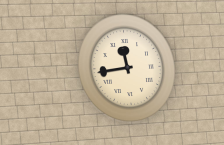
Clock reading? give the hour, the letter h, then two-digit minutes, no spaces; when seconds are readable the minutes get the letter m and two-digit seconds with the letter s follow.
11h44
